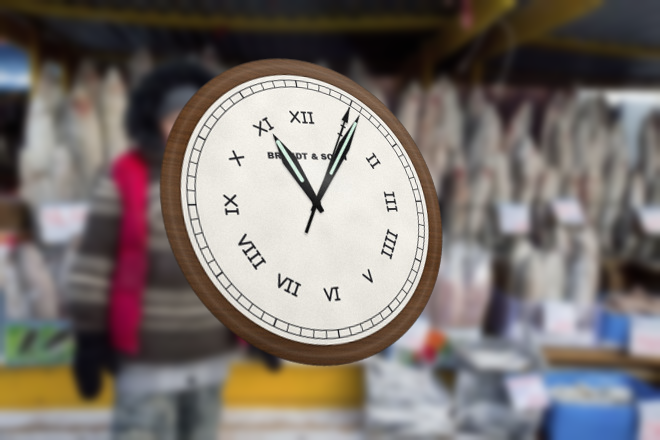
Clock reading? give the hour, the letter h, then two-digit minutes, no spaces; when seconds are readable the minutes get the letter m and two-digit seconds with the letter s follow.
11h06m05s
